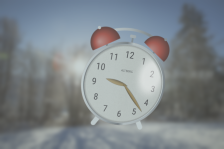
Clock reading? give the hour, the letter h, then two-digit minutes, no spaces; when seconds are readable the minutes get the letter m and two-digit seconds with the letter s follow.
9h23
